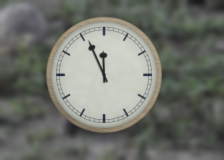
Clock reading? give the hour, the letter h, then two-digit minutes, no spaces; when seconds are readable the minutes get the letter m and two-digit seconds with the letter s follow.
11h56
